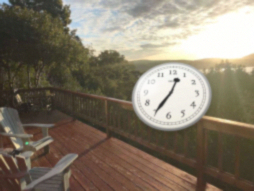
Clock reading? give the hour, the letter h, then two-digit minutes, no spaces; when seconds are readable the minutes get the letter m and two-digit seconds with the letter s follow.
12h35
